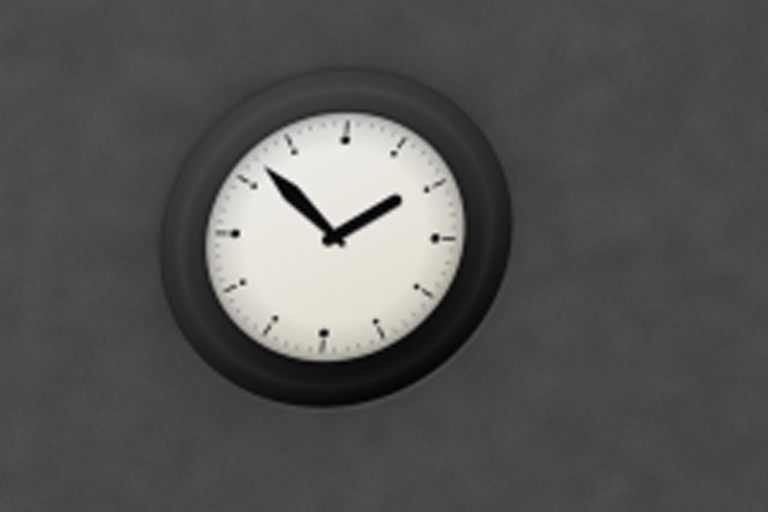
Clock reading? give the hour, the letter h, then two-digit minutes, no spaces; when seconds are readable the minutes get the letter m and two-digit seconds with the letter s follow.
1h52
